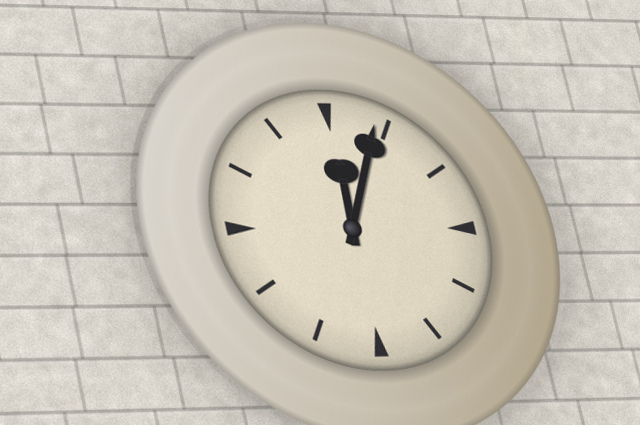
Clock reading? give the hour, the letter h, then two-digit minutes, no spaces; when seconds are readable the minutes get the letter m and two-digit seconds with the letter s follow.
12h04
